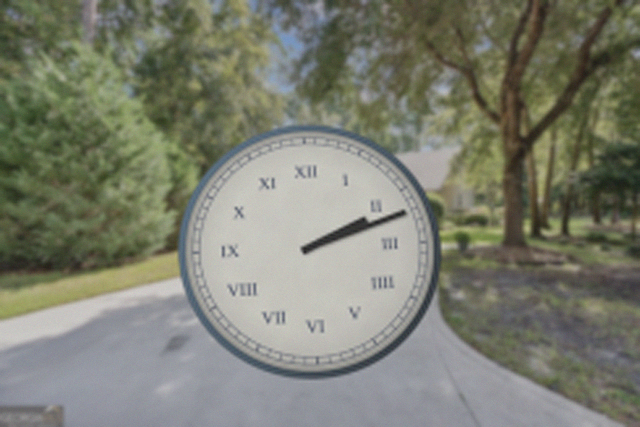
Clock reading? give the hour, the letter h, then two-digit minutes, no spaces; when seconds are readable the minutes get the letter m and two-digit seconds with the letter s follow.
2h12
